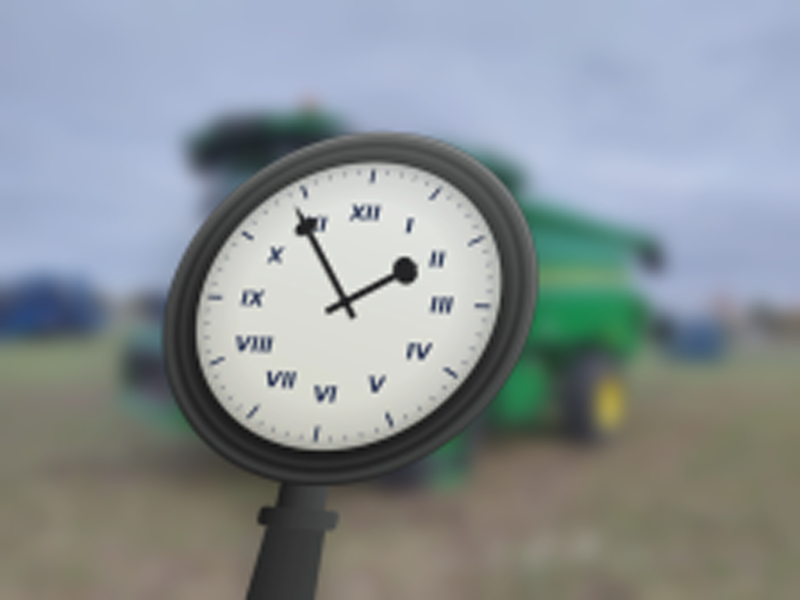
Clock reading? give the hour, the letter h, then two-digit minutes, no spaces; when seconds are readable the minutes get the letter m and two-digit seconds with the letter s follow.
1h54
